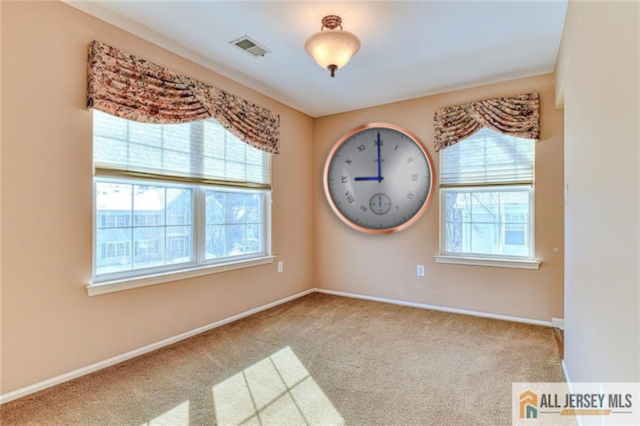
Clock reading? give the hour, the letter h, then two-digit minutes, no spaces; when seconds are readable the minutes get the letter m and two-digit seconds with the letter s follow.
9h00
